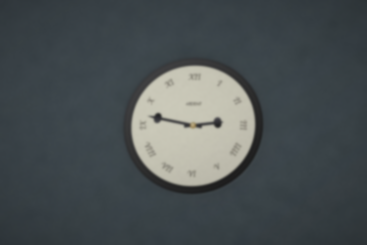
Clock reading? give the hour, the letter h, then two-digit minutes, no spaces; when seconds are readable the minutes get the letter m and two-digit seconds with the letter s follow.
2h47
